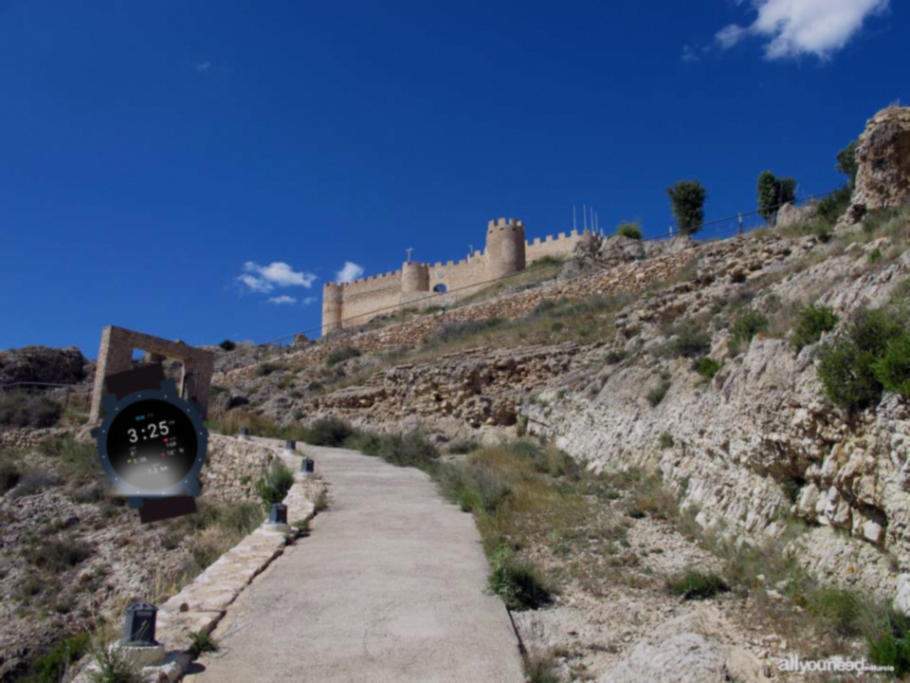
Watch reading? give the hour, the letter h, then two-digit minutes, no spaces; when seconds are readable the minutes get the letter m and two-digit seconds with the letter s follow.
3h25
